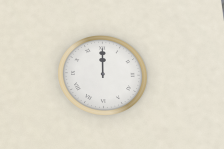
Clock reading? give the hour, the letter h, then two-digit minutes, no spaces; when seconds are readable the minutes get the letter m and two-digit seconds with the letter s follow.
12h00
